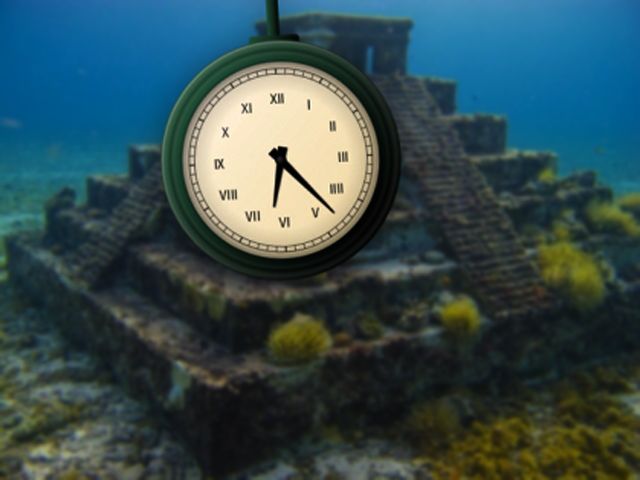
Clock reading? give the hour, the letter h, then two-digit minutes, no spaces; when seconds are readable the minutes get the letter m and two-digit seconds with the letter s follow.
6h23
